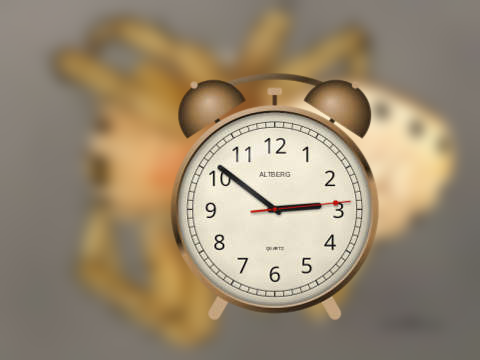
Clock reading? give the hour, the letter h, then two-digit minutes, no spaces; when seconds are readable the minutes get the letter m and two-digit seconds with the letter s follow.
2h51m14s
